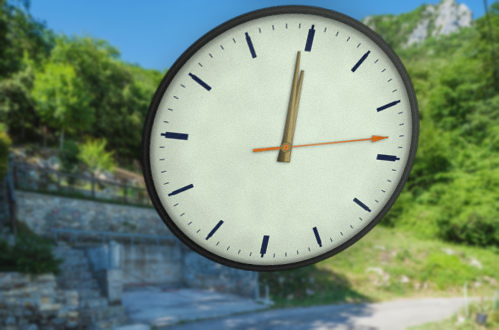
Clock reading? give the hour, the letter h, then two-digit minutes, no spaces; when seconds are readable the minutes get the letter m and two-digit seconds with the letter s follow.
11h59m13s
